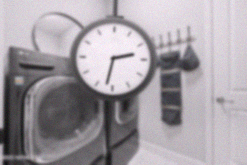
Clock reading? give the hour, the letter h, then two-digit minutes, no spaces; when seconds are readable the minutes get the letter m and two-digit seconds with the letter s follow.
2h32
